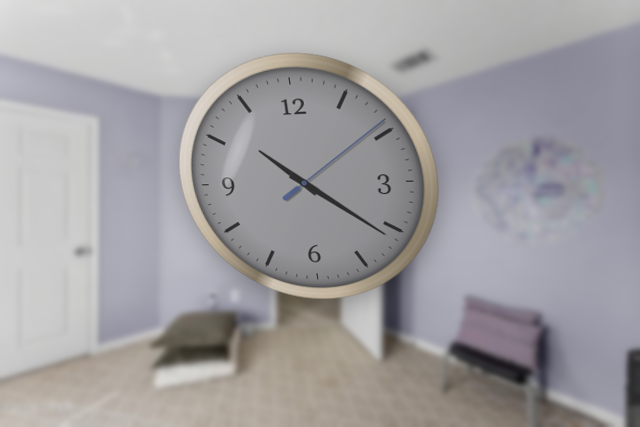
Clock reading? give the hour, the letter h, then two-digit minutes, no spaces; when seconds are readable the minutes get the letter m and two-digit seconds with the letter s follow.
10h21m09s
